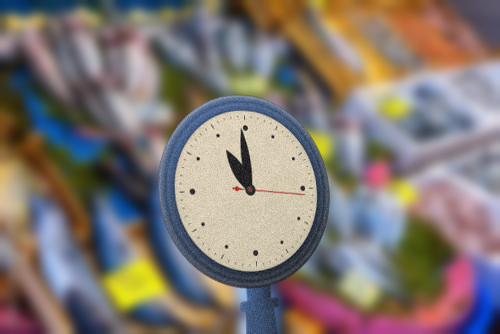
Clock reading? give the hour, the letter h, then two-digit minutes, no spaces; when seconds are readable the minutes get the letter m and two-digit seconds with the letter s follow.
10h59m16s
